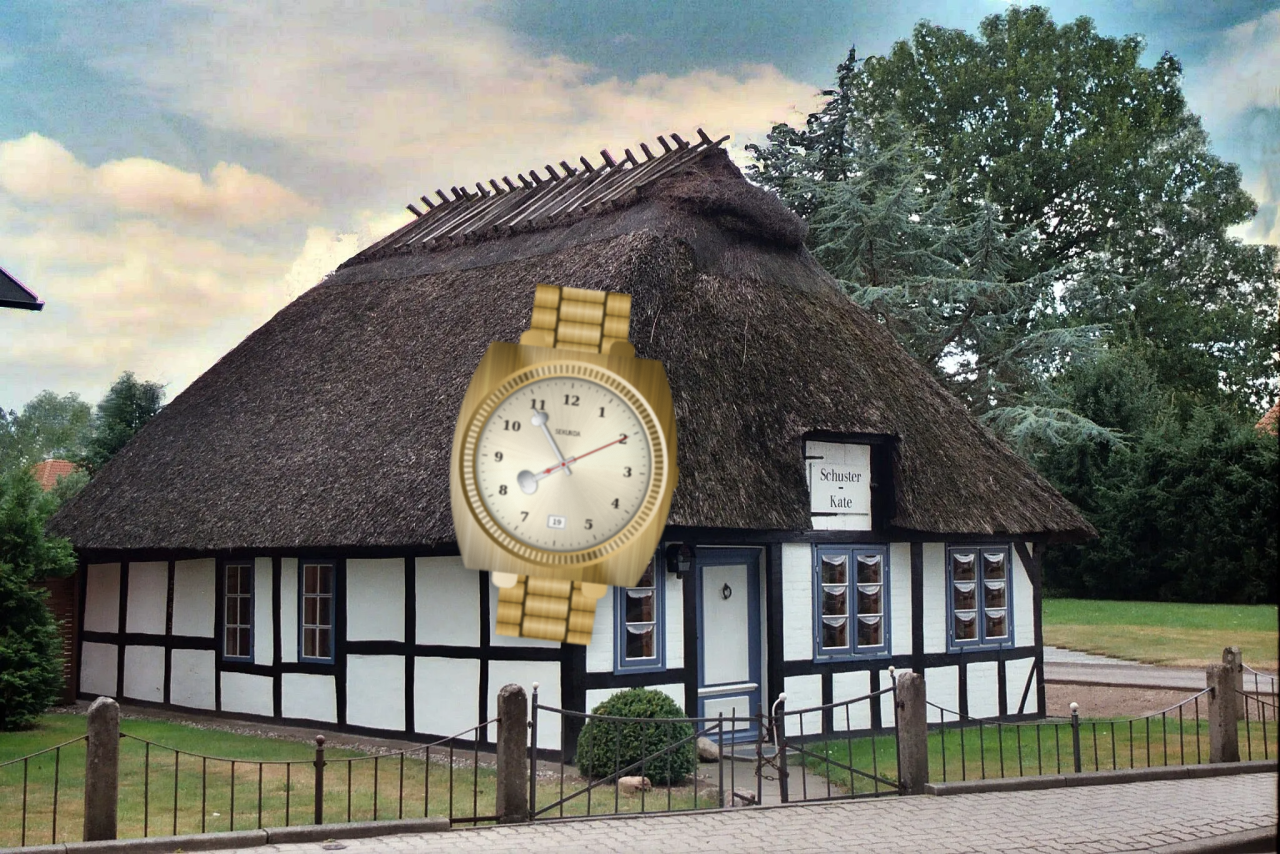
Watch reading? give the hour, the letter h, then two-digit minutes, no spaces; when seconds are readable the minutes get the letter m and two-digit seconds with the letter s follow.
7h54m10s
